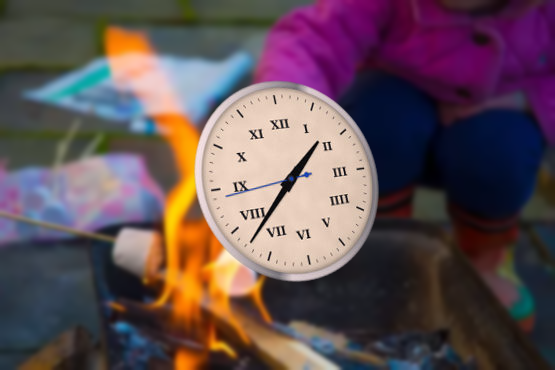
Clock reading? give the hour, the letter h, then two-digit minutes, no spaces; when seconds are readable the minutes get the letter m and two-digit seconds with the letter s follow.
1h37m44s
